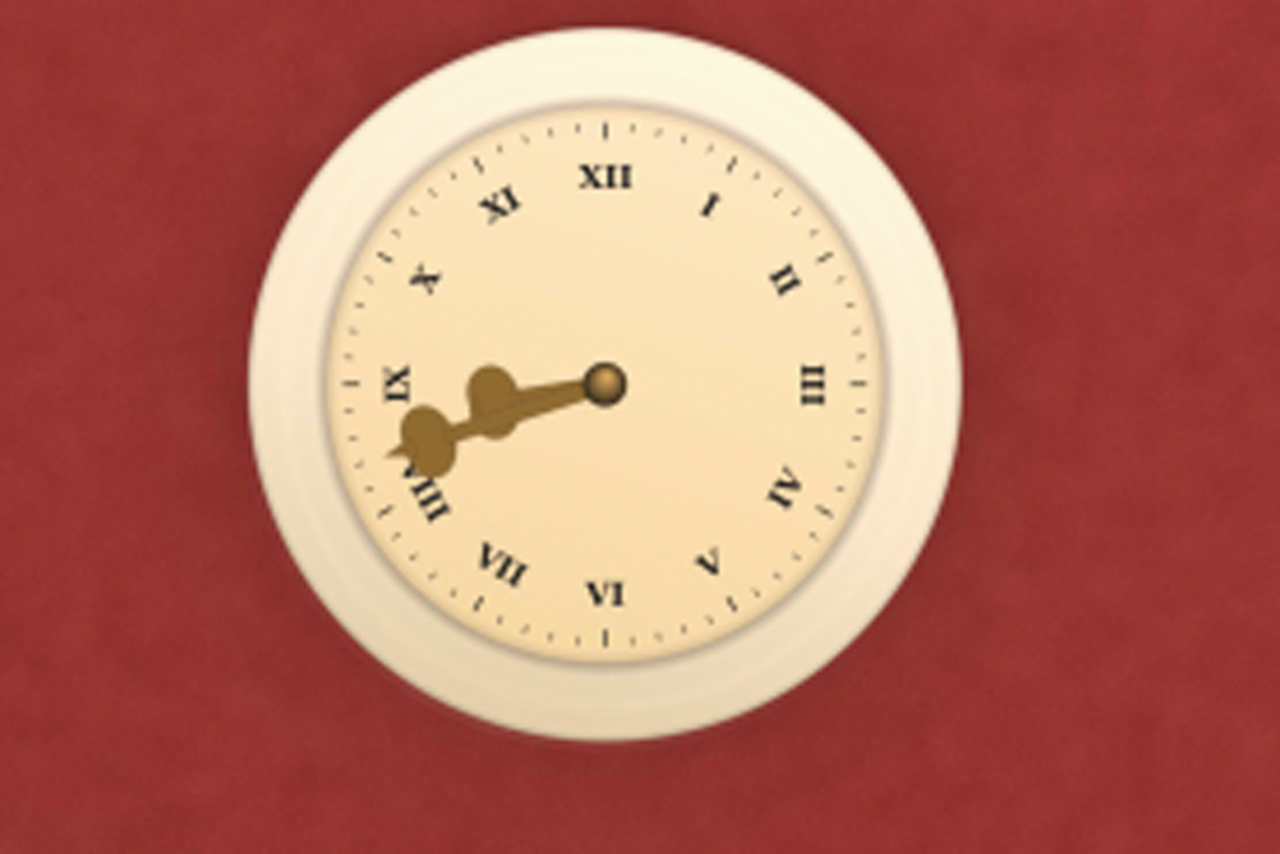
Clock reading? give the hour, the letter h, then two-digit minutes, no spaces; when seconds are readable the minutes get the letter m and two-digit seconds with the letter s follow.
8h42
